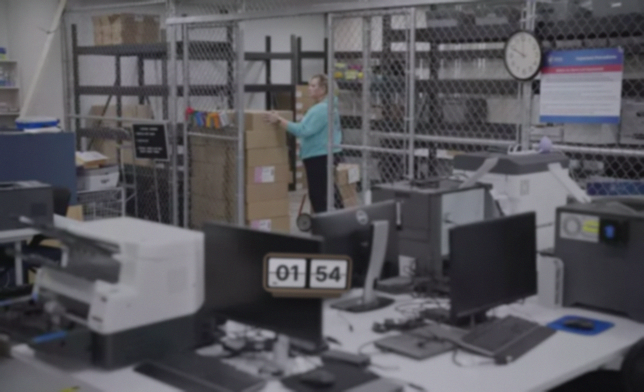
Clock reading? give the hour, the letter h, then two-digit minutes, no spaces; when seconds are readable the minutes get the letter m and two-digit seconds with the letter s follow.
1h54
